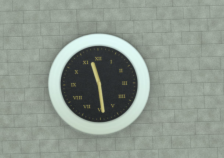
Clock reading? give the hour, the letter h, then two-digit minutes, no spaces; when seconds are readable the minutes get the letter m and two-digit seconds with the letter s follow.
11h29
